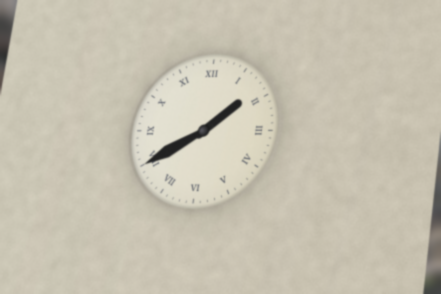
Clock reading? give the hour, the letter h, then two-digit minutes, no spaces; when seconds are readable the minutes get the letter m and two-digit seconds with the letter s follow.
1h40
